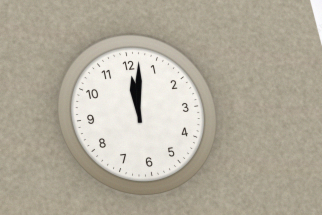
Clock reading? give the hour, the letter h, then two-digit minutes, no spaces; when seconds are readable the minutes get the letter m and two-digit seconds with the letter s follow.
12h02
